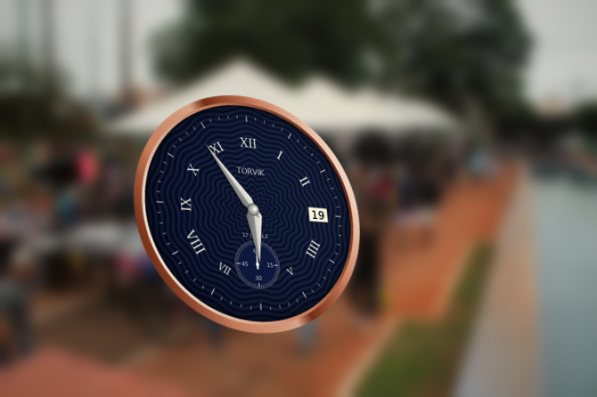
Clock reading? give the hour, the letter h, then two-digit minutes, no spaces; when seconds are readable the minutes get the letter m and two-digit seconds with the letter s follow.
5h54
